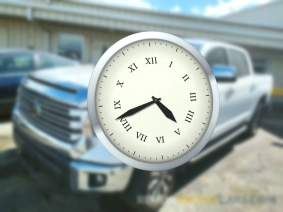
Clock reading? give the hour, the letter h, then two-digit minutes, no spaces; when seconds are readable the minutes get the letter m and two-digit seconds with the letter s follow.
4h42
